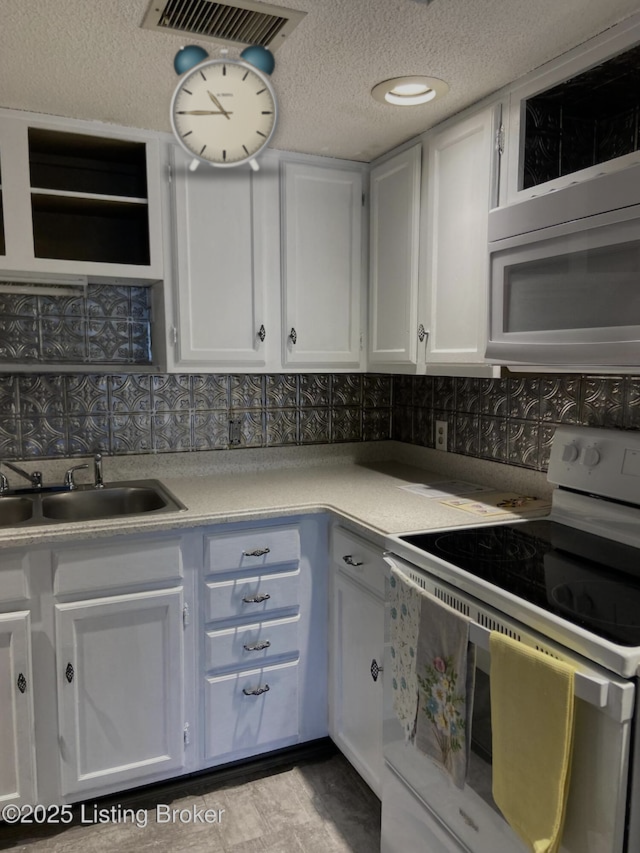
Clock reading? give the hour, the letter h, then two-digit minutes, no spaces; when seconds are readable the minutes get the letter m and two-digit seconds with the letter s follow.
10h45
